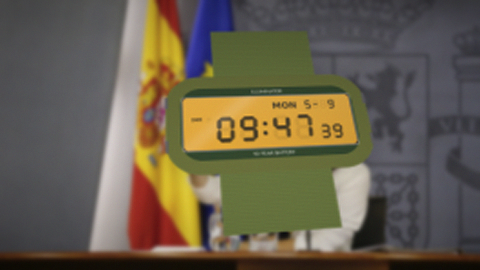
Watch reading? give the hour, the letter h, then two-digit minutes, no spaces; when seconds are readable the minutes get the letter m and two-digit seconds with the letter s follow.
9h47m39s
